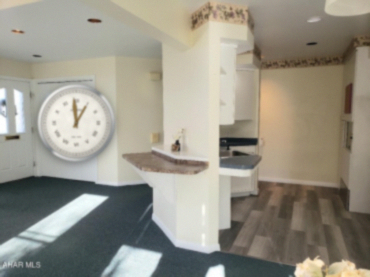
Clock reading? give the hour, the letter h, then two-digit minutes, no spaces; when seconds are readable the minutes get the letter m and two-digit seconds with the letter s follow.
12h59
